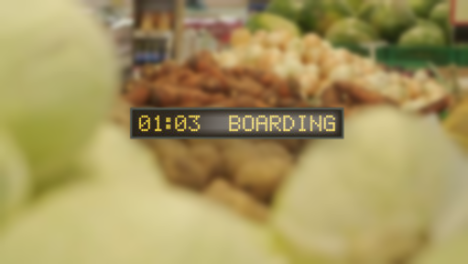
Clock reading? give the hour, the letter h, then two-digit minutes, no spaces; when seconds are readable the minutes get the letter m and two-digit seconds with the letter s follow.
1h03
